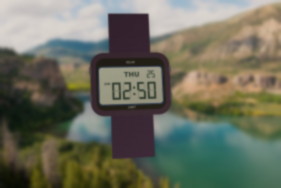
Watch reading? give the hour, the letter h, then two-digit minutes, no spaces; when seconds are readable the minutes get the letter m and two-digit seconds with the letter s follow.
2h50
